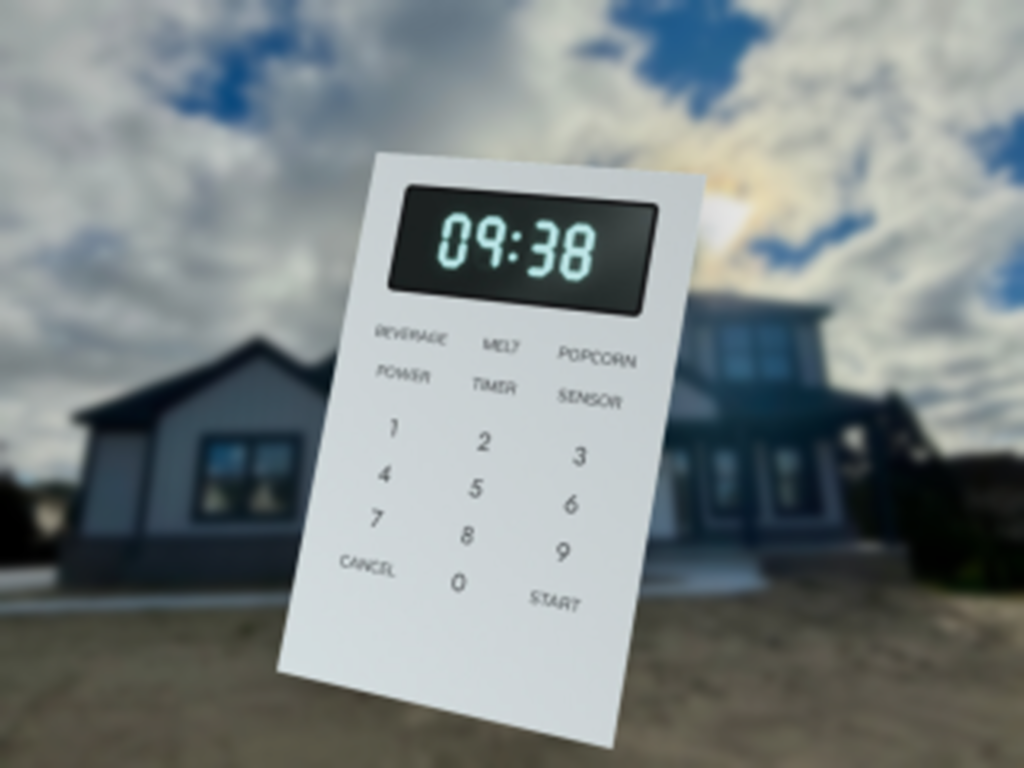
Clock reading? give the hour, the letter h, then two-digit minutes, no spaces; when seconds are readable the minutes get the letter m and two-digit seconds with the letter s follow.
9h38
